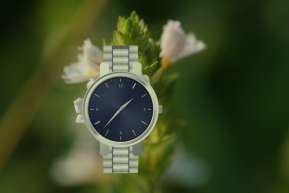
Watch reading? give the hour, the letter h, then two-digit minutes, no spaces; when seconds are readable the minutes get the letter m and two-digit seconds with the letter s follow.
1h37
